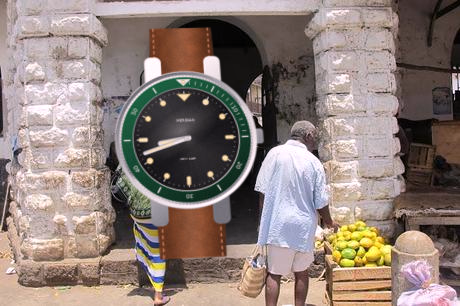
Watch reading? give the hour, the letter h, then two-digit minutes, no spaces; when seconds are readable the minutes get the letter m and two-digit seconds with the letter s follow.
8h42
